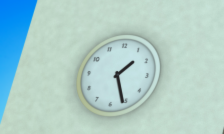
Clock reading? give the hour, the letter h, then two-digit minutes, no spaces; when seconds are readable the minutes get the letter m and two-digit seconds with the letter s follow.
1h26
